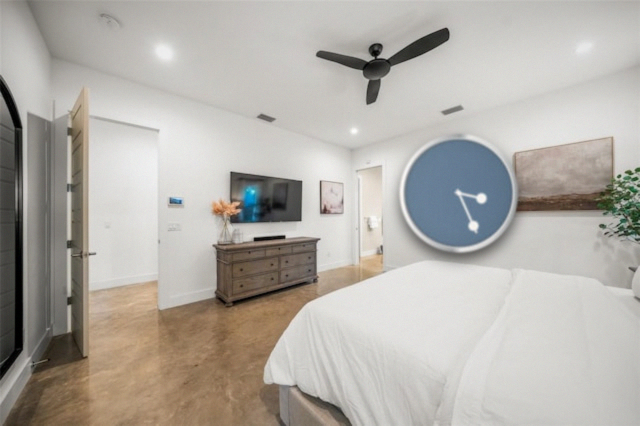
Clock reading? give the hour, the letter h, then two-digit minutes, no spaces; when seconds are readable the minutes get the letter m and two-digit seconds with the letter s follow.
3h26
